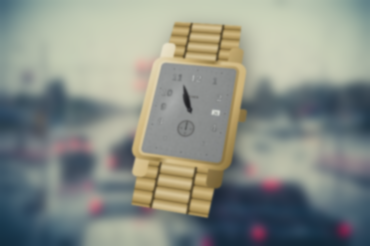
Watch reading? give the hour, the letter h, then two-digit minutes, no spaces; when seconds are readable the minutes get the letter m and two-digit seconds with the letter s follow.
10h56
